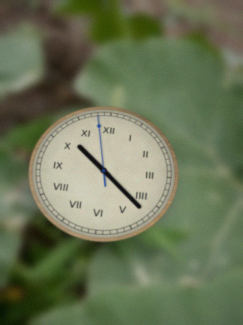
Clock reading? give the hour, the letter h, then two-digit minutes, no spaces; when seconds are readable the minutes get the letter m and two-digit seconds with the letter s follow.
10h21m58s
